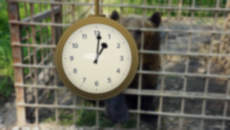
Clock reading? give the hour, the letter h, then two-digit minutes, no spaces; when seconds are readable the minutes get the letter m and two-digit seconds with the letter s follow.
1h01
